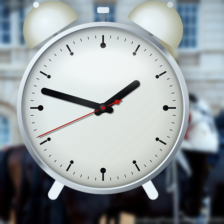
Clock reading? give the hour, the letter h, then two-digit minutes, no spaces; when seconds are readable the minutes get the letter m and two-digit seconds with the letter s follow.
1h47m41s
